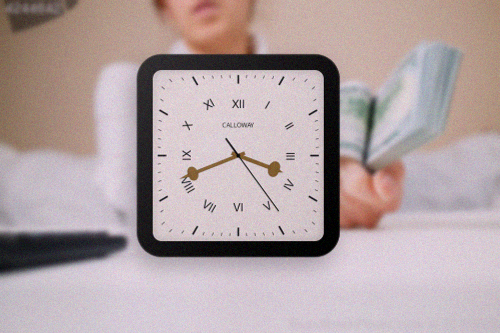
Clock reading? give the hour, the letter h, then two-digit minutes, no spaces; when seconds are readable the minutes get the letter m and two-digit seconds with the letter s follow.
3h41m24s
